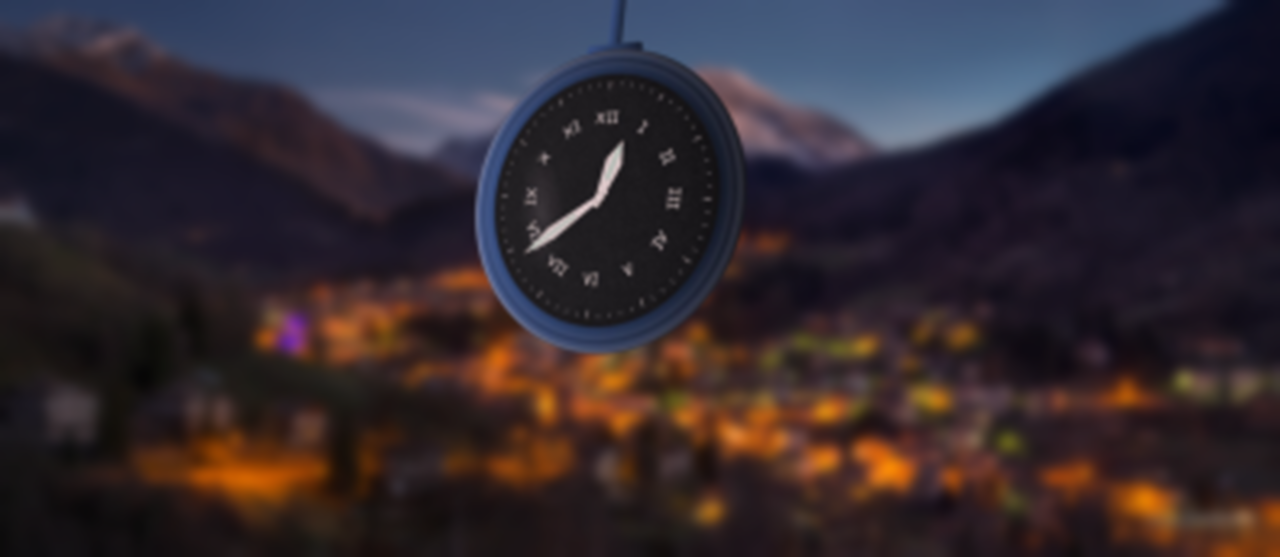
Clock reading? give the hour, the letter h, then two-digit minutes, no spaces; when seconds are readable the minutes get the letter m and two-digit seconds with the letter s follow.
12h39
